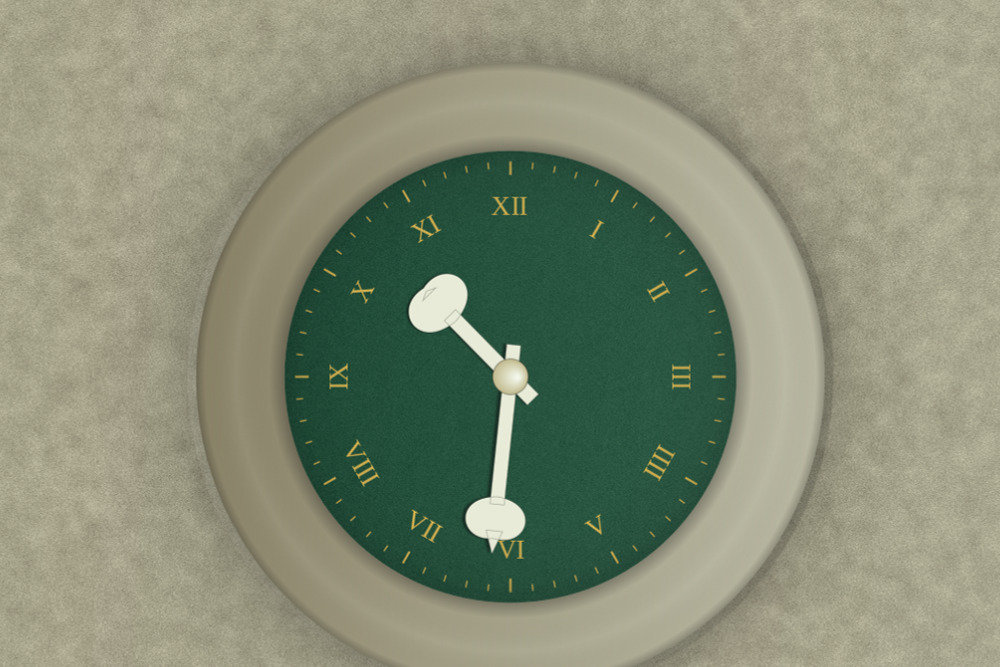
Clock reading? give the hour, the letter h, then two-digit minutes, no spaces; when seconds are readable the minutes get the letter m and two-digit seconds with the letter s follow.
10h31
